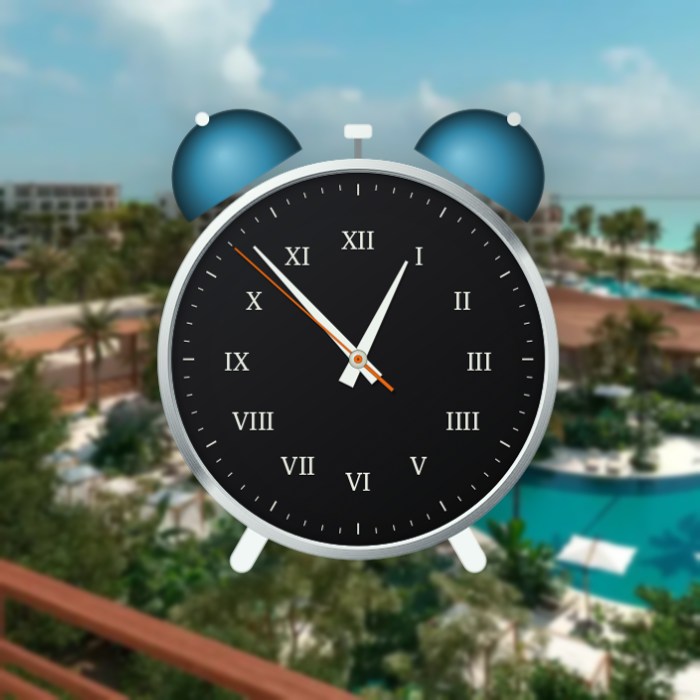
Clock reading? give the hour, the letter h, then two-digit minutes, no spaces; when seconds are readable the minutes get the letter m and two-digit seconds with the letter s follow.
12h52m52s
